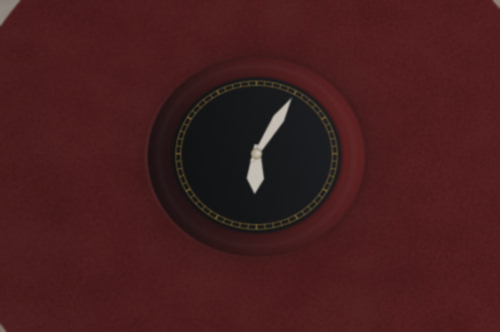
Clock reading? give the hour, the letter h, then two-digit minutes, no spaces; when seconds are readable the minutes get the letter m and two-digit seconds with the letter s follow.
6h05
